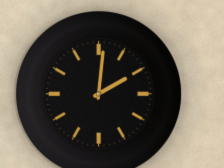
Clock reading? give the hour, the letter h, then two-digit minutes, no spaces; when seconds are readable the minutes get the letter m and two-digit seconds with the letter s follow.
2h01
